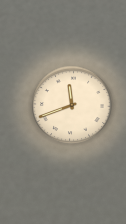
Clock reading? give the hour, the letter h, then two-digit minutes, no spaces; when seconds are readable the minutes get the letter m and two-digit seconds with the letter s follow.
11h41
